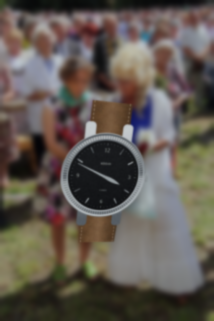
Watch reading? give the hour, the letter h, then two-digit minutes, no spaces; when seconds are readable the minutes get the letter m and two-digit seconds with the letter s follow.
3h49
